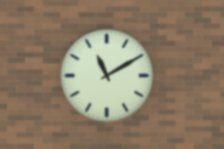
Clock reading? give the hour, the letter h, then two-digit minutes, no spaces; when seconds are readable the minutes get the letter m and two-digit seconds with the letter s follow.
11h10
